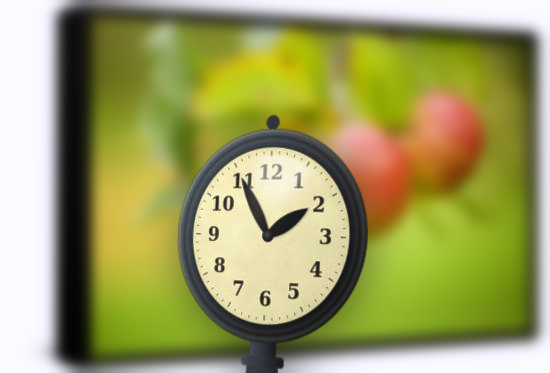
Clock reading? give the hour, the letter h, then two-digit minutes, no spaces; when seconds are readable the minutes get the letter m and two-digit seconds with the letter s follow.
1h55
